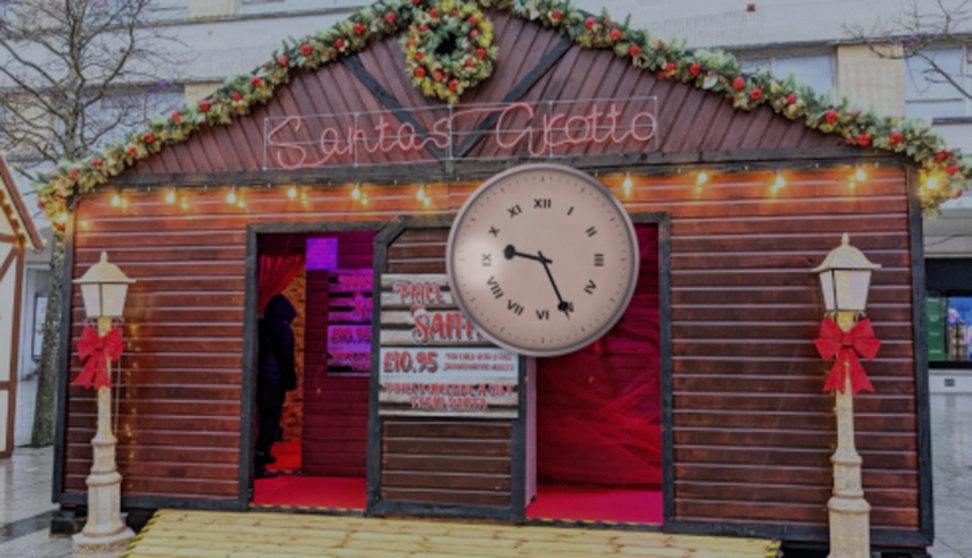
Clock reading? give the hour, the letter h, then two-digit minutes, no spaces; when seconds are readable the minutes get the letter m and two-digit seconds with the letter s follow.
9h26
